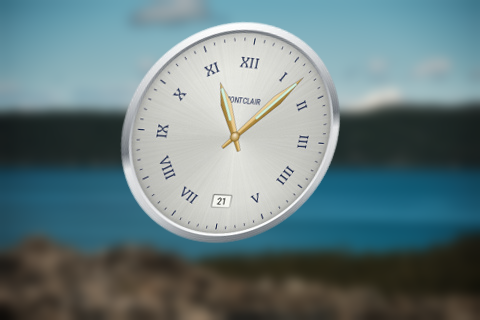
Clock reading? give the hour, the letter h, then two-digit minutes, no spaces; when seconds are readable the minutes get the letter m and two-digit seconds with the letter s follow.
11h07
